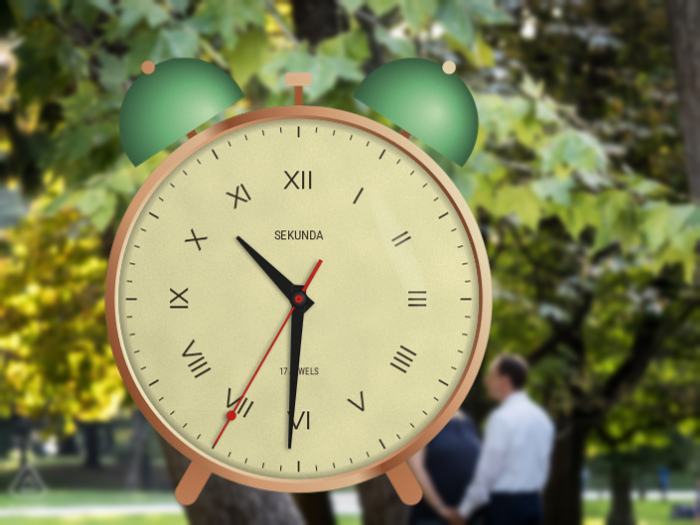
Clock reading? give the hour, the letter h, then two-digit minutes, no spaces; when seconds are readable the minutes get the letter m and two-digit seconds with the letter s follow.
10h30m35s
